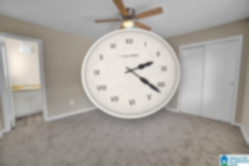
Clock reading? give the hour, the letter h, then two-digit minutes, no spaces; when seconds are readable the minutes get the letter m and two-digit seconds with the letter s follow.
2h22
